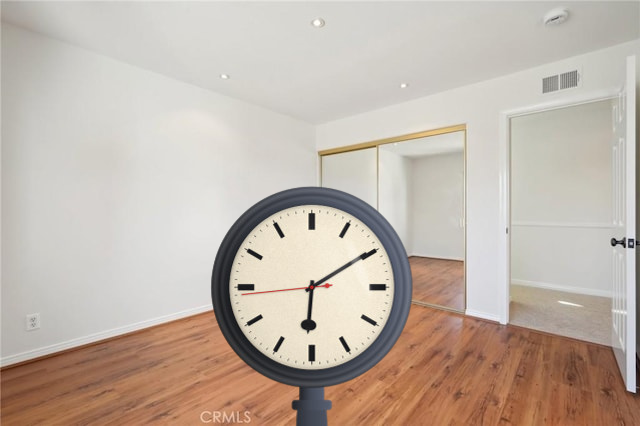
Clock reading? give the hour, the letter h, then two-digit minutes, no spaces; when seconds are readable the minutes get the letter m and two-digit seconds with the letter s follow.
6h09m44s
